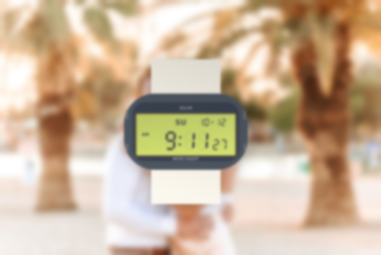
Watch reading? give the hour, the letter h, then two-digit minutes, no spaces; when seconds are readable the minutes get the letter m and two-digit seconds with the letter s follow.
9h11
